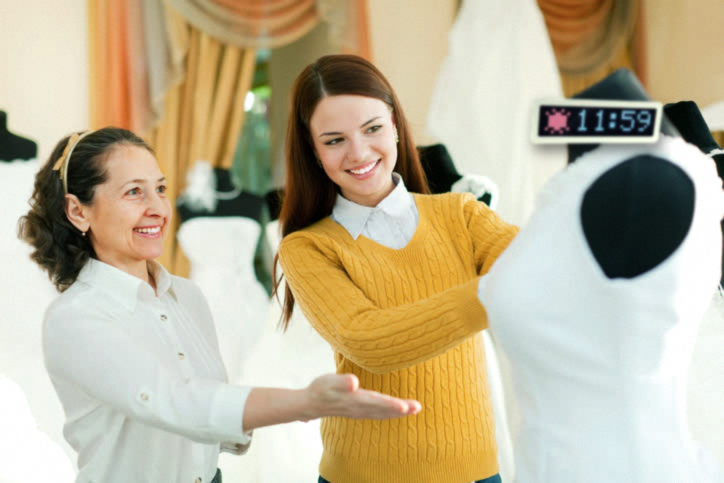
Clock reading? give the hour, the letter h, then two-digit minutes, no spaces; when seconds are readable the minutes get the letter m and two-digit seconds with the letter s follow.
11h59
